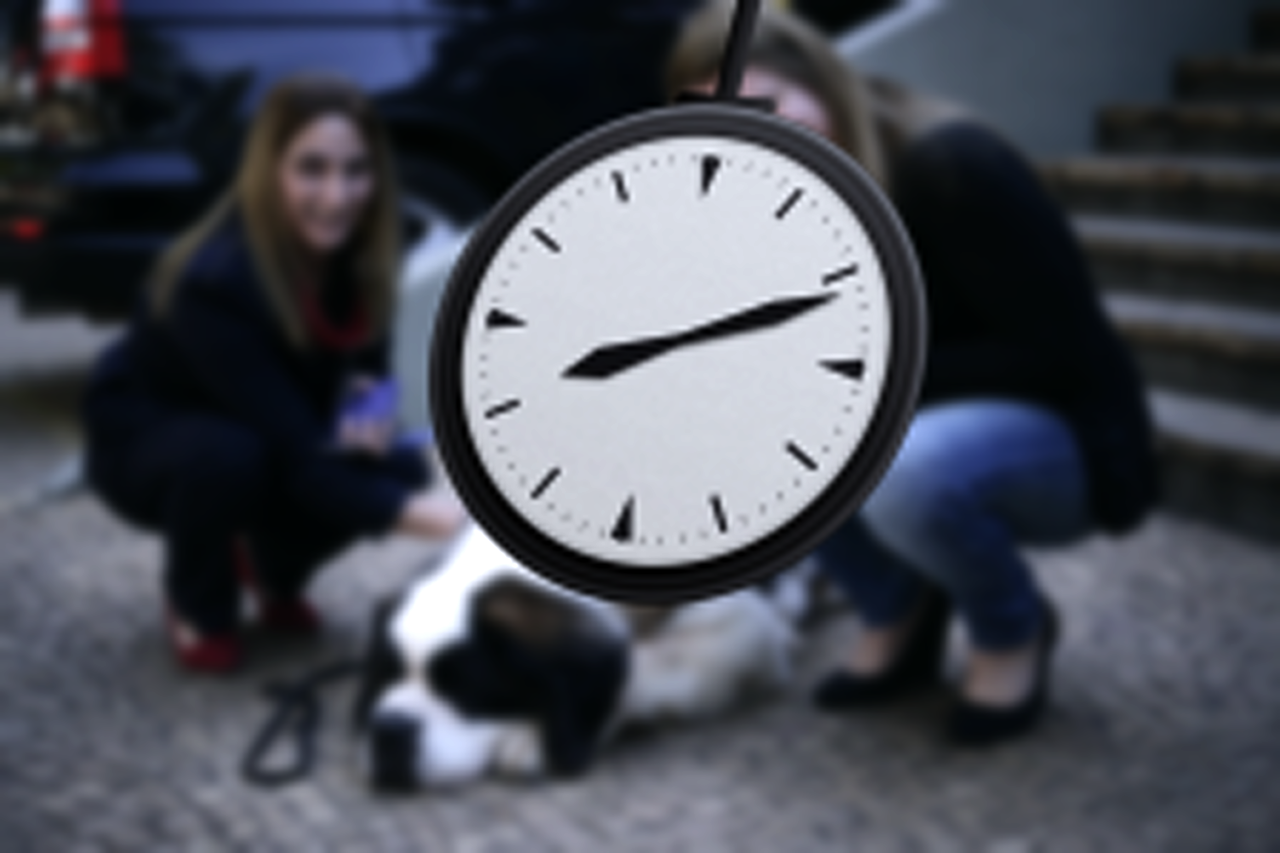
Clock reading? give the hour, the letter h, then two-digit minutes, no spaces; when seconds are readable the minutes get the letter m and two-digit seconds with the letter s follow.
8h11
